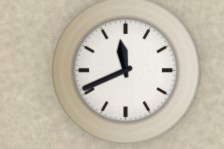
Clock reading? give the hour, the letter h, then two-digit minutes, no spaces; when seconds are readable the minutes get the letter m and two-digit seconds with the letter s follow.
11h41
